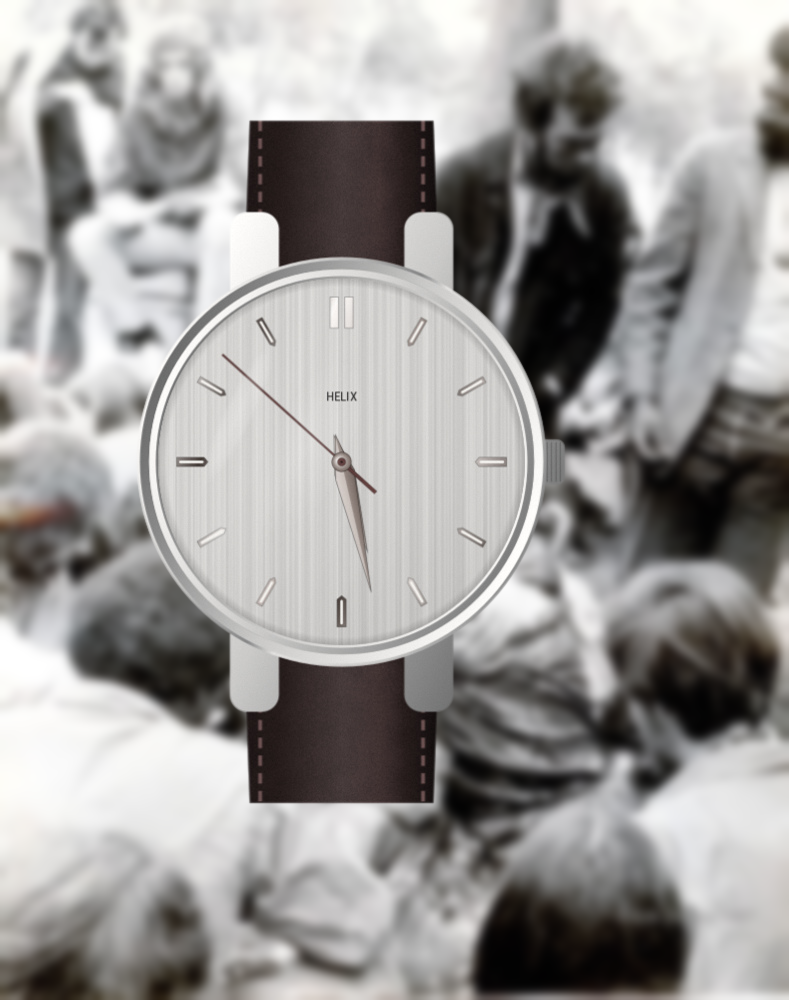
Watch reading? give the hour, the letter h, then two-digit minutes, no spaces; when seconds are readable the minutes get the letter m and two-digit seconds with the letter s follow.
5h27m52s
